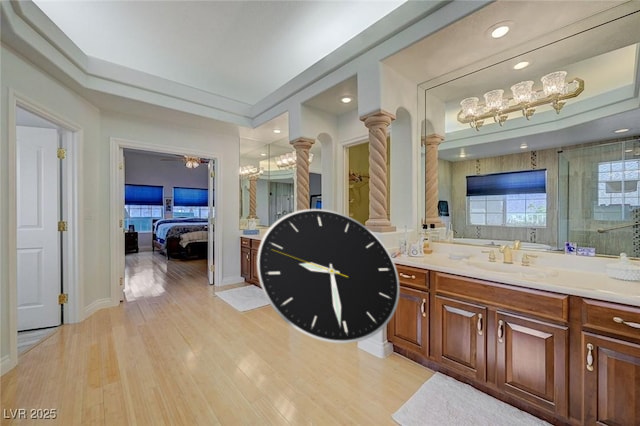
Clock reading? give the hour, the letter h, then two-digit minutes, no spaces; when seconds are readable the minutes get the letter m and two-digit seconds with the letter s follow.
9h30m49s
